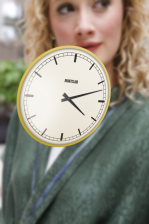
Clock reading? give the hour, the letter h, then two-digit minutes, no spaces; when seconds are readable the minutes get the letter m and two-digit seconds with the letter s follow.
4h12
